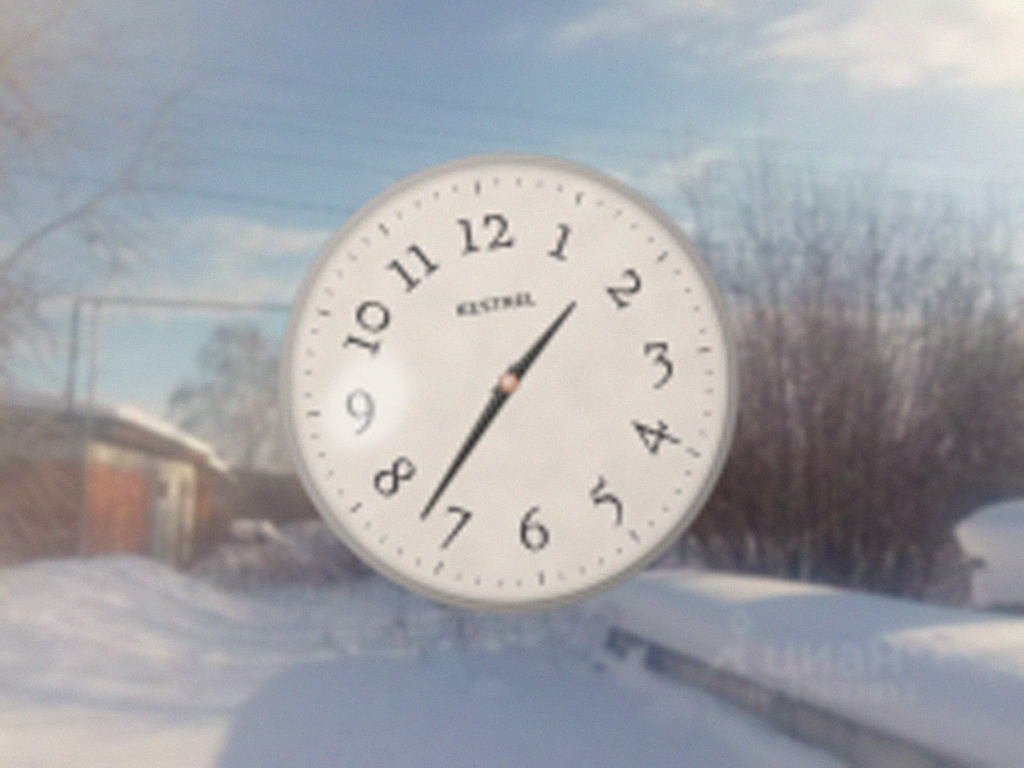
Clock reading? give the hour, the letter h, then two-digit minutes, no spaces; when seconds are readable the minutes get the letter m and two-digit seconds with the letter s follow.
1h37
